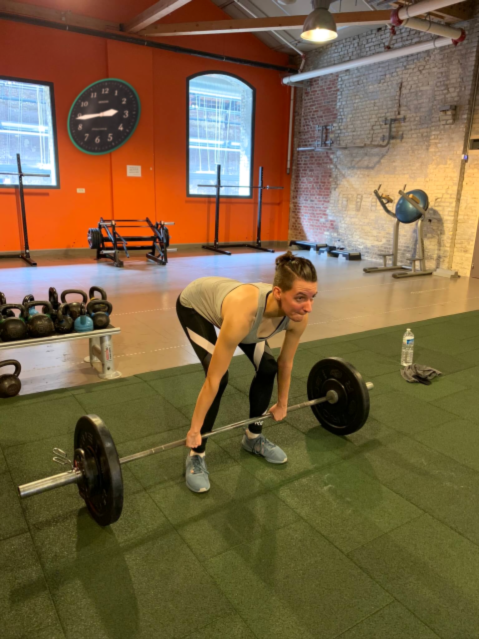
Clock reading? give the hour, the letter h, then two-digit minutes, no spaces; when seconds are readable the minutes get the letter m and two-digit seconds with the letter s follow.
2h44
